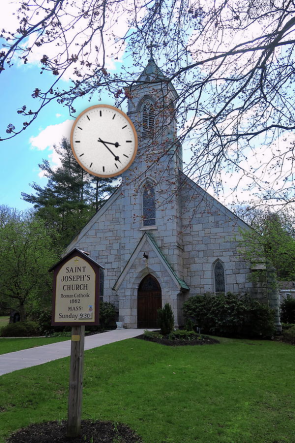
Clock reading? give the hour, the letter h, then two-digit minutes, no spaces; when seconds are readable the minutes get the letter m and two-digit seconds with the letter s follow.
3h23
